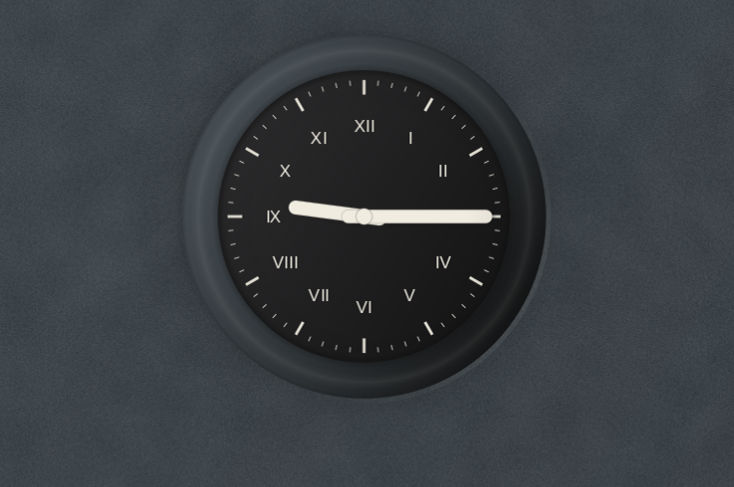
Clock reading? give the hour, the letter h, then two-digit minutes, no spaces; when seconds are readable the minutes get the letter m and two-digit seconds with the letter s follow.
9h15
